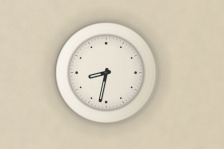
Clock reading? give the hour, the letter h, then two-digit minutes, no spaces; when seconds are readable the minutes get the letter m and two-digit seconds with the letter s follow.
8h32
